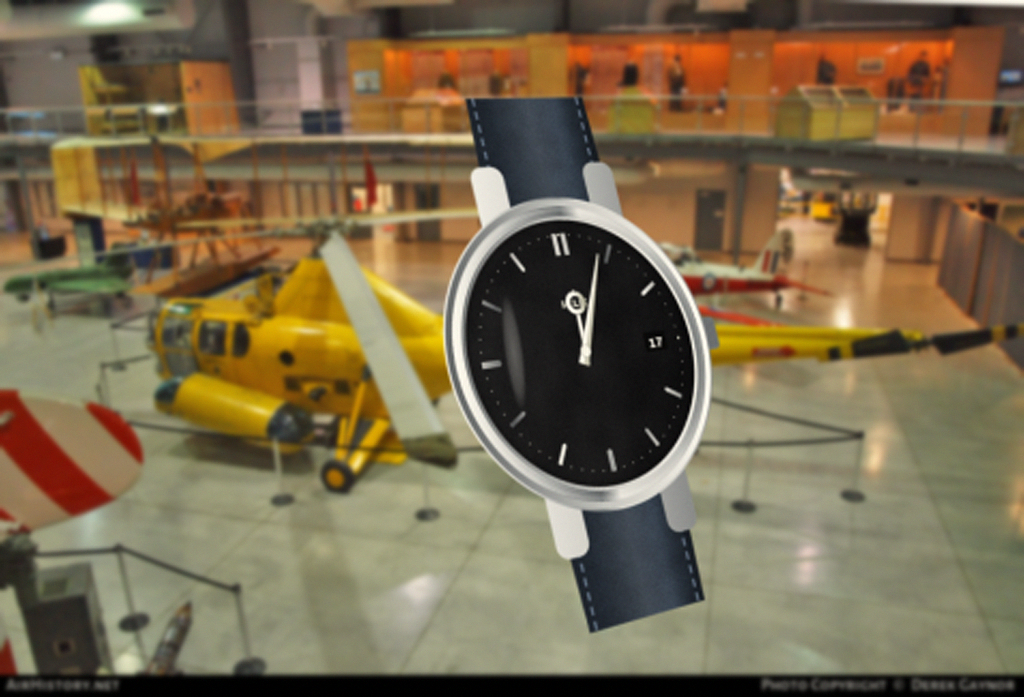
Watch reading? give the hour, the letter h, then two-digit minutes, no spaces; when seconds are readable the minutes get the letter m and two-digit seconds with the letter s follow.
12h04
